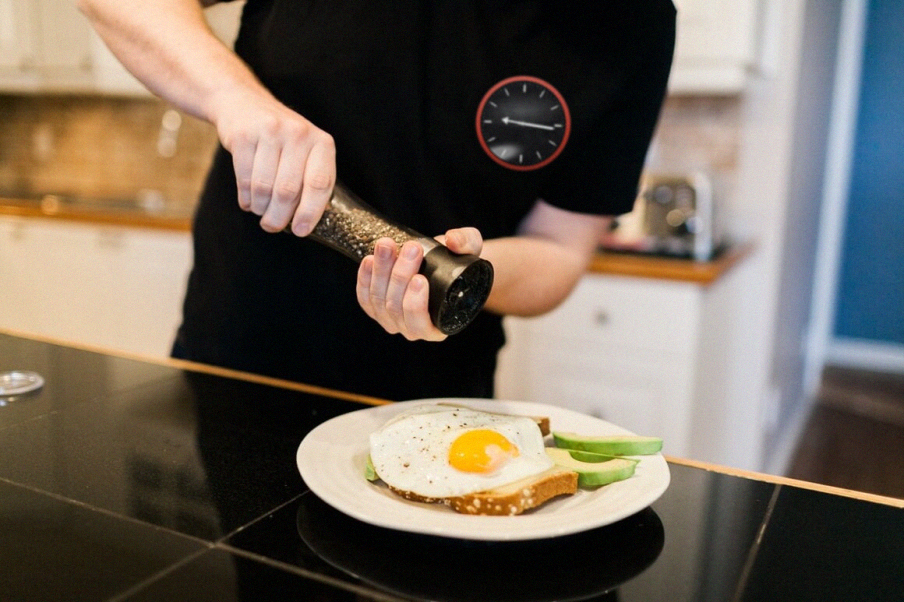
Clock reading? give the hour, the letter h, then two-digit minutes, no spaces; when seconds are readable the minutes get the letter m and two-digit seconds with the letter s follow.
9h16
